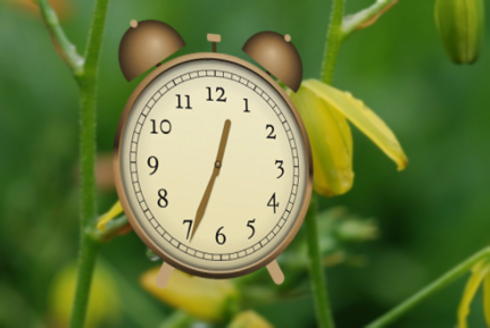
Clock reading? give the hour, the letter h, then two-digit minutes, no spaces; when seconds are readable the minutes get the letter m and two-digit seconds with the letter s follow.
12h34
